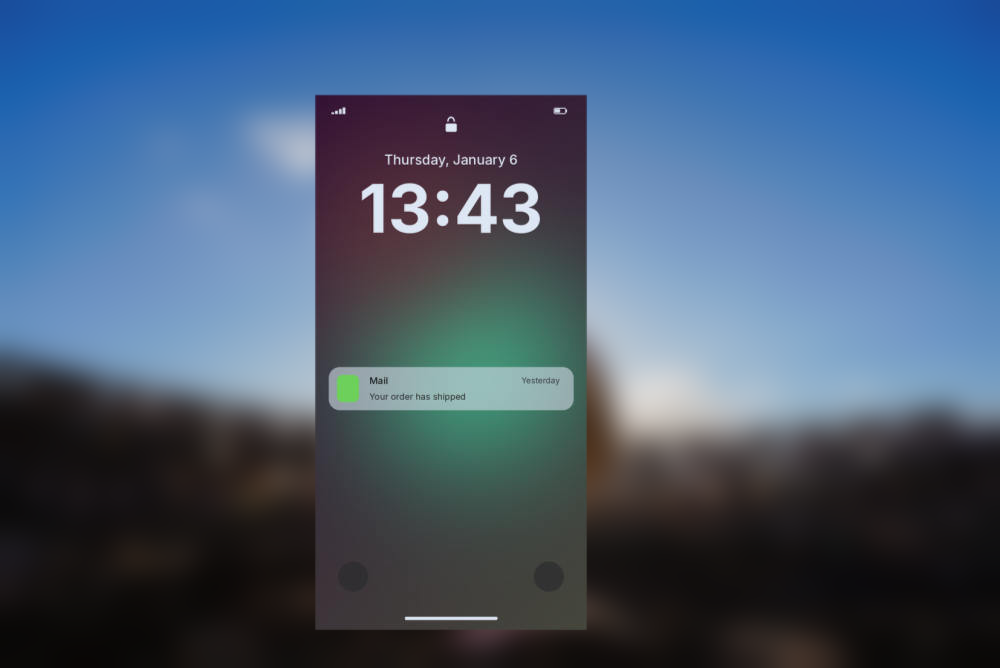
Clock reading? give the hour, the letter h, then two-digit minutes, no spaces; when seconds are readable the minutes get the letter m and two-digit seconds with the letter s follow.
13h43
